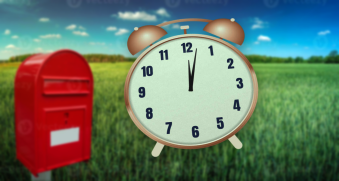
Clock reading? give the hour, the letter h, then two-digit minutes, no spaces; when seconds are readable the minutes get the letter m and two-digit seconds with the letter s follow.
12h02
